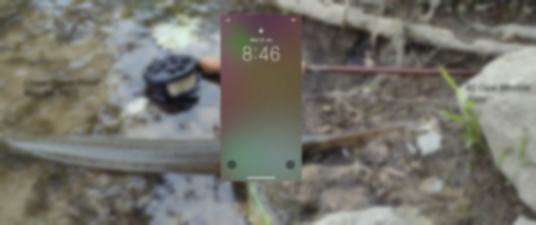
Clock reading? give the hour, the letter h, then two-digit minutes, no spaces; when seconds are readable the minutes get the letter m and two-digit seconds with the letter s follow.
8h46
